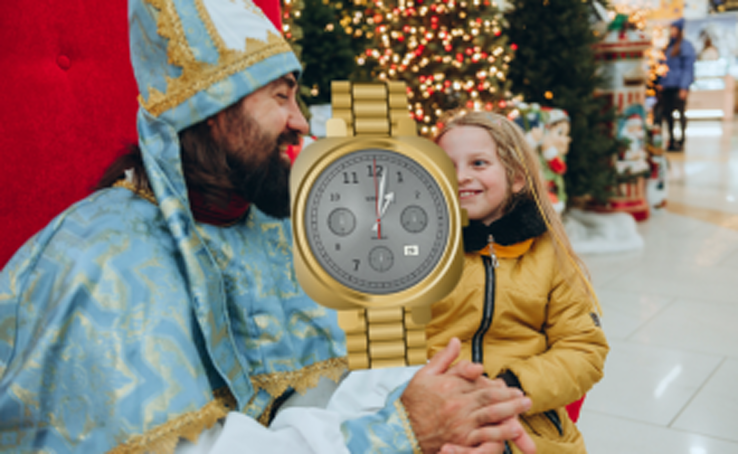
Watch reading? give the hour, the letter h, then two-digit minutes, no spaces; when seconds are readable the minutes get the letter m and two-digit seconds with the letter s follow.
1h02
